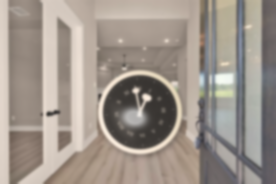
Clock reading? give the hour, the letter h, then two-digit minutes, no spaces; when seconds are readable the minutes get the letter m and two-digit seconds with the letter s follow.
12h59
